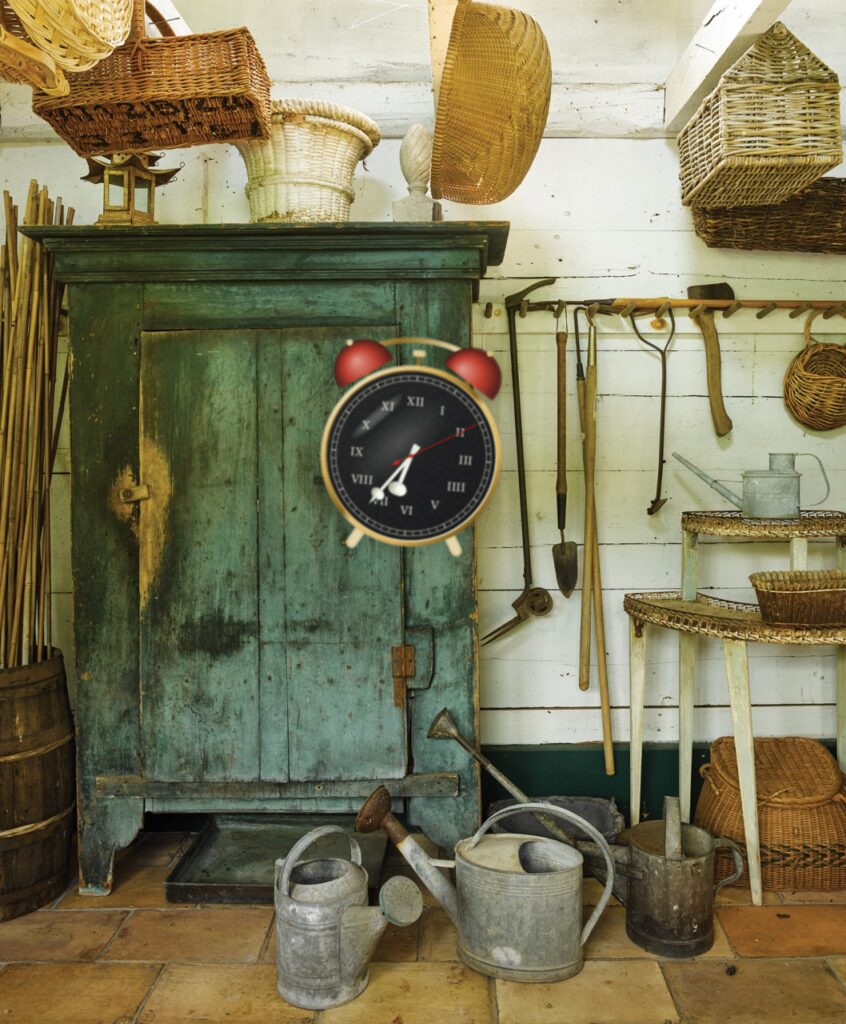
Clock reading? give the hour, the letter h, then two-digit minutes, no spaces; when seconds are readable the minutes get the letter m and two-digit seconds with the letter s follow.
6h36m10s
